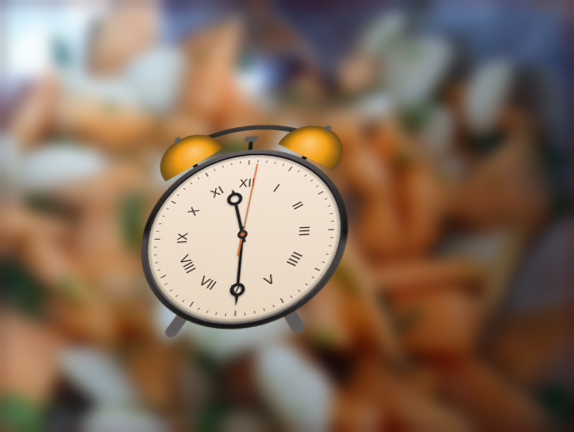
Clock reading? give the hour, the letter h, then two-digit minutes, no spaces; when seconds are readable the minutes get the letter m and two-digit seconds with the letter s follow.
11h30m01s
